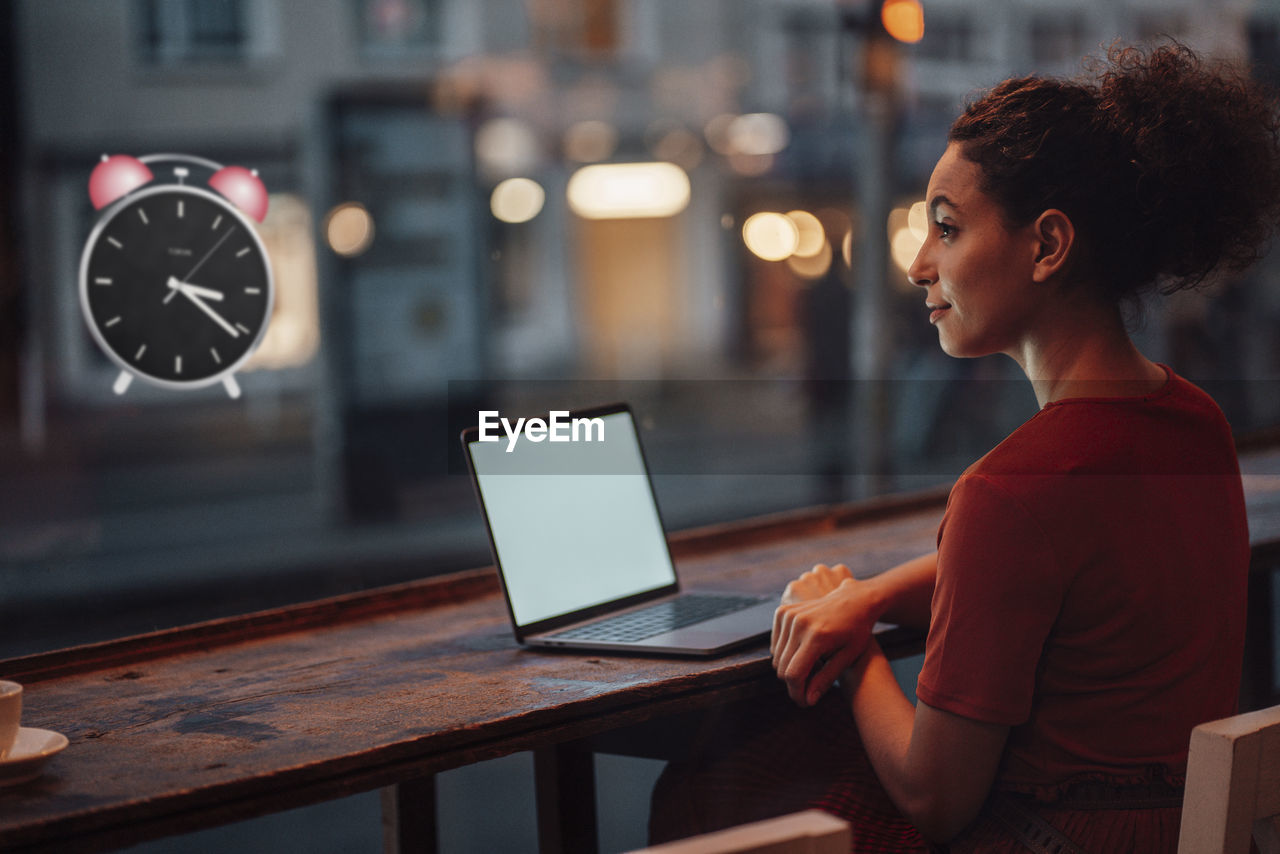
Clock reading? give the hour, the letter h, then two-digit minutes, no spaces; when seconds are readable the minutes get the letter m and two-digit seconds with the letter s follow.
3h21m07s
